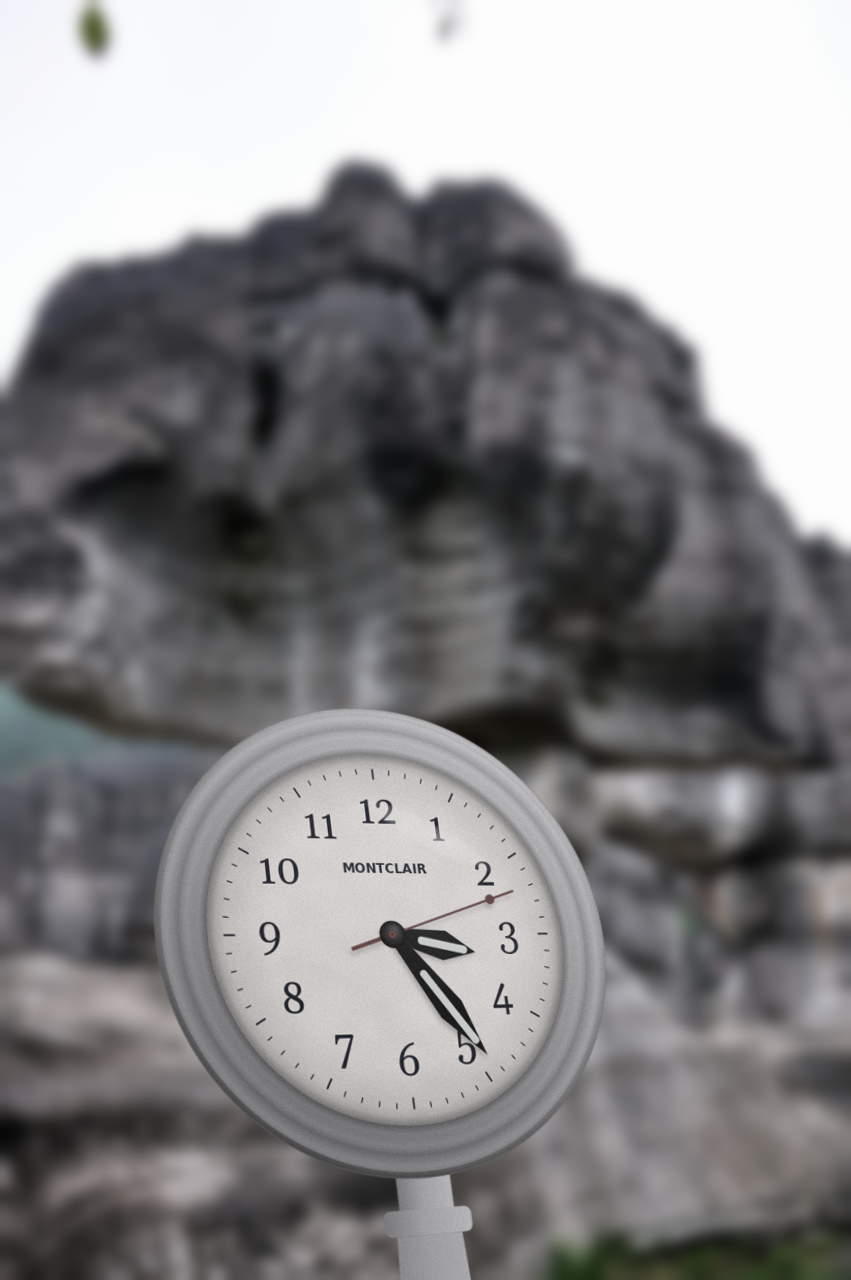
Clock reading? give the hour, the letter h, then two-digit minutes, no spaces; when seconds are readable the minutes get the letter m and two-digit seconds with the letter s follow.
3h24m12s
